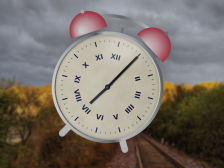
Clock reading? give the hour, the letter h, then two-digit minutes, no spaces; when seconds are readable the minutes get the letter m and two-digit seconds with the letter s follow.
7h05
